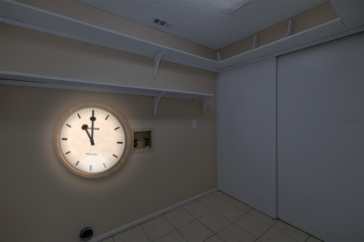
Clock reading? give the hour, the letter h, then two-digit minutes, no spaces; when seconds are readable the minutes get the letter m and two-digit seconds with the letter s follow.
11h00
